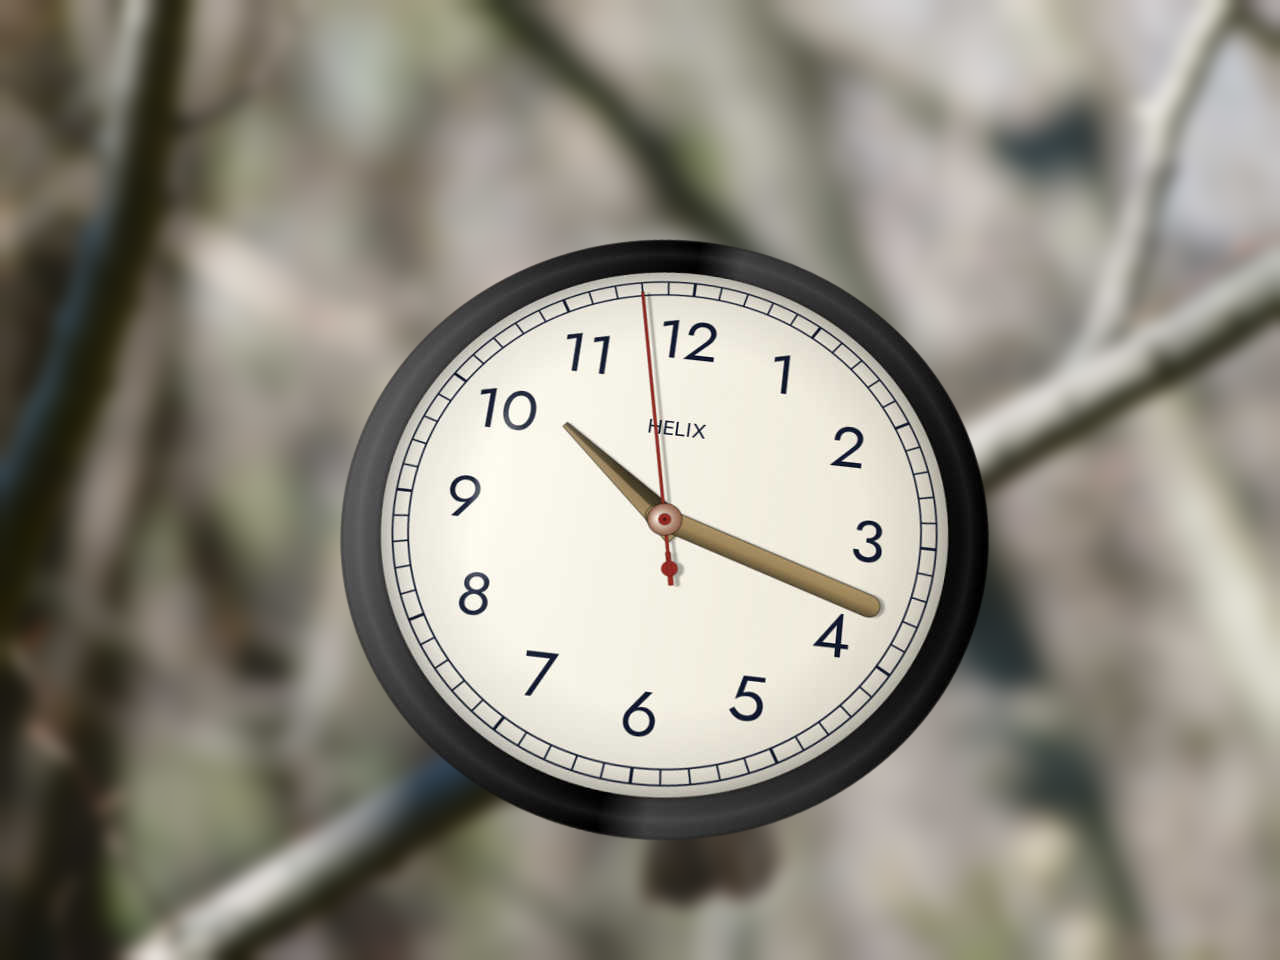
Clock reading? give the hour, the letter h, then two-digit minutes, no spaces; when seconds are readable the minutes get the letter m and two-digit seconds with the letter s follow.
10h17m58s
